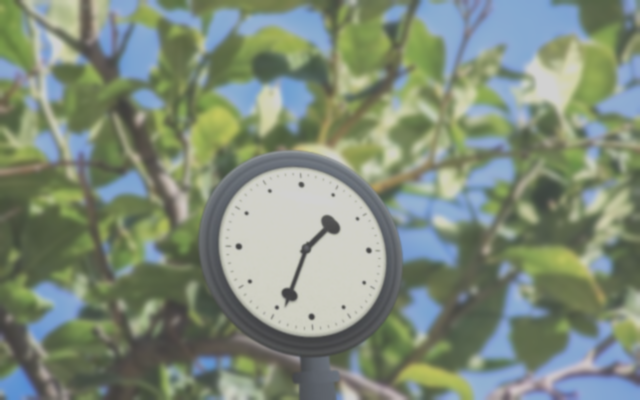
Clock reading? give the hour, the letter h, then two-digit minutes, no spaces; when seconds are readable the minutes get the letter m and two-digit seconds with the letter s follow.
1h34
